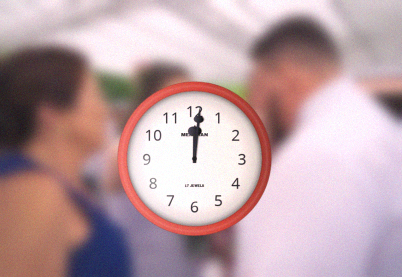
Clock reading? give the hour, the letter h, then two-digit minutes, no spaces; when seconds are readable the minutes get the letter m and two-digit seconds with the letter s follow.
12h01
